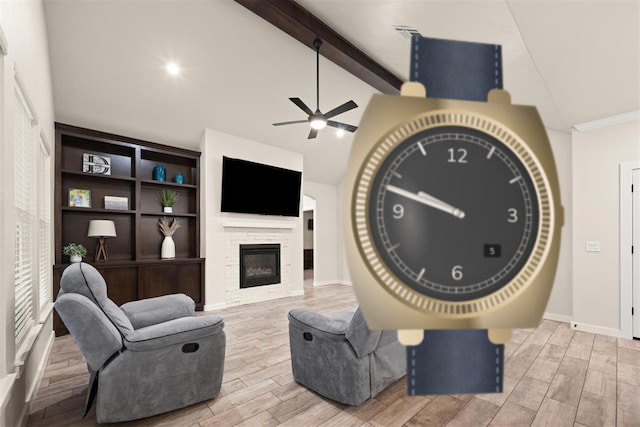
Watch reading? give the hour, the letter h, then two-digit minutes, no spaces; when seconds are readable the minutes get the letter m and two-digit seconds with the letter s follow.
9h48
